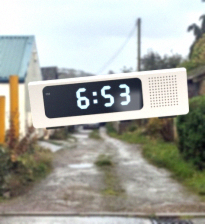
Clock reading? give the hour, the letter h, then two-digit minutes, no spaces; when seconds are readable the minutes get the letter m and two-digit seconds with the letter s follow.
6h53
